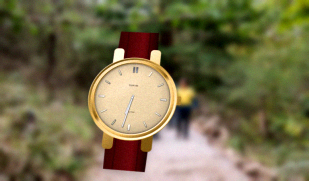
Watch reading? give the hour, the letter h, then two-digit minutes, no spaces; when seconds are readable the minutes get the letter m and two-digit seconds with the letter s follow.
6h32
